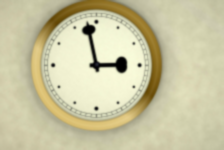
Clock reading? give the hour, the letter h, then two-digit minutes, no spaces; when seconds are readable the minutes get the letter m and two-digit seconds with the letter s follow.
2h58
